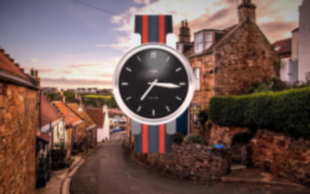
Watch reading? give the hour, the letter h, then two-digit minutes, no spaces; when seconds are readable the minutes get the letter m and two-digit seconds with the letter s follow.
7h16
